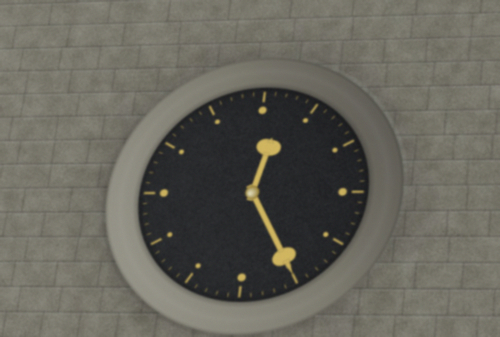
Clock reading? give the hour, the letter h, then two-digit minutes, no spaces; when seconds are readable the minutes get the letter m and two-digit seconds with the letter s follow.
12h25
